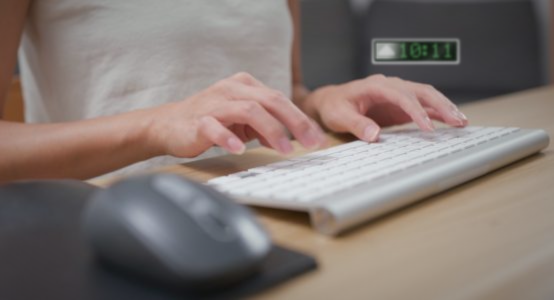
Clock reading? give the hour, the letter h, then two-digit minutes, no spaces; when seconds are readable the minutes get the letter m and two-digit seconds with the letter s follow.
10h11
